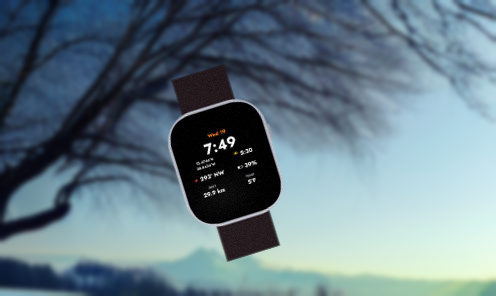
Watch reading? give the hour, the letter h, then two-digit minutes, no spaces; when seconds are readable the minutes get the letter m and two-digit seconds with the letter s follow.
7h49
